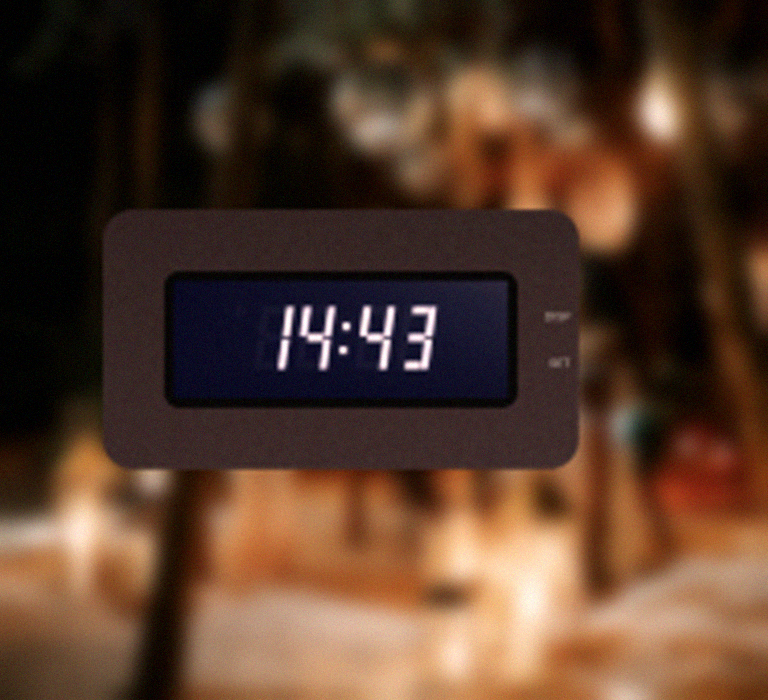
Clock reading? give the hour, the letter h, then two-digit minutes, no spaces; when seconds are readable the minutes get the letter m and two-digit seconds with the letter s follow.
14h43
